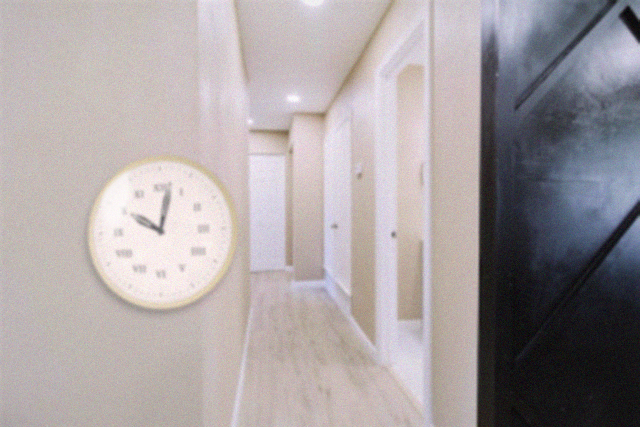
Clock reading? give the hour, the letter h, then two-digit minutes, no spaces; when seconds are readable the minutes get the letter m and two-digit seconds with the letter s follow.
10h02
